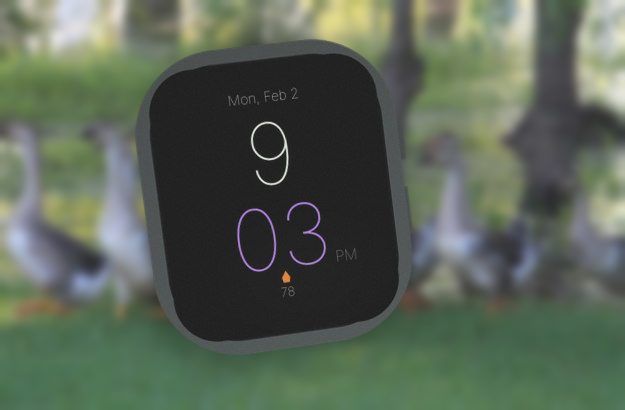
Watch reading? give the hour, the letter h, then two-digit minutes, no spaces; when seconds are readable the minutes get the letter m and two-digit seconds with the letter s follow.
9h03
